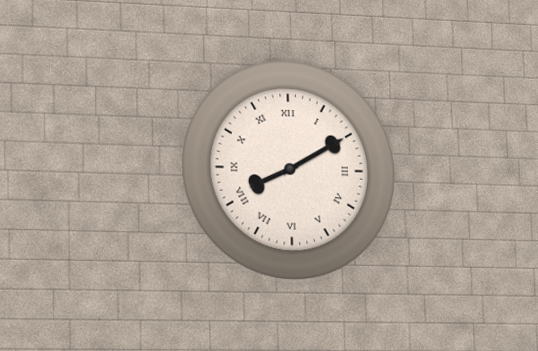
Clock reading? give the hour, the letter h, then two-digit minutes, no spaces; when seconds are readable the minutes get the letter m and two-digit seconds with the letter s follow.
8h10
